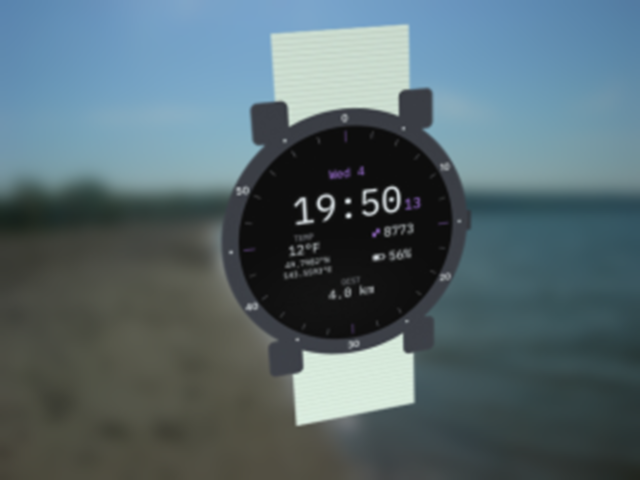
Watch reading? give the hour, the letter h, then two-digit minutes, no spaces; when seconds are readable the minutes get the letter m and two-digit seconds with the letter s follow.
19h50
